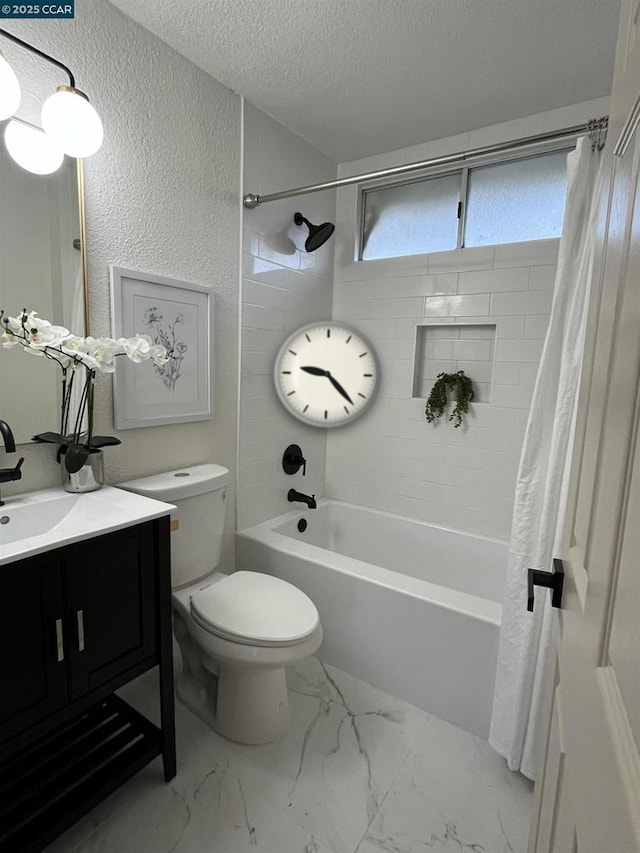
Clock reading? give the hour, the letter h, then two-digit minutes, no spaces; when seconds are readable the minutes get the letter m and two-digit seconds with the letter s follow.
9h23
